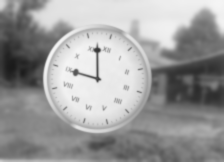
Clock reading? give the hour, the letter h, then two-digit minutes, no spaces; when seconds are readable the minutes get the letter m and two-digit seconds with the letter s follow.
8h57
